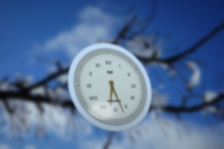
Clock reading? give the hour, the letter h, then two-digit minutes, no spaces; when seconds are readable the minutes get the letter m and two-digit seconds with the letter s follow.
6h27
